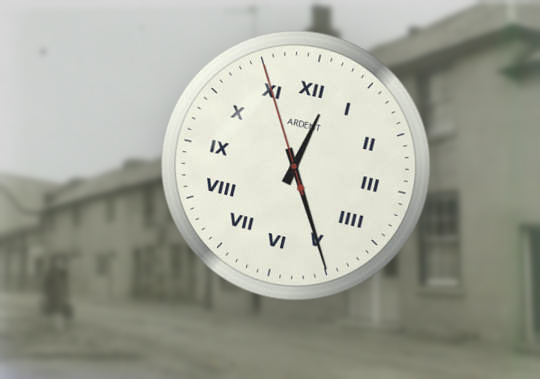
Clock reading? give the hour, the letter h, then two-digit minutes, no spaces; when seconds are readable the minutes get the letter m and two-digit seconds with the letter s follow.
12h24m55s
